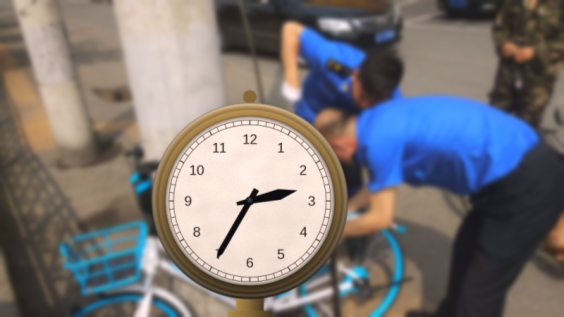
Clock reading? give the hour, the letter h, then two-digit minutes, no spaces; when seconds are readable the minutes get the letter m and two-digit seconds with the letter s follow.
2h35
